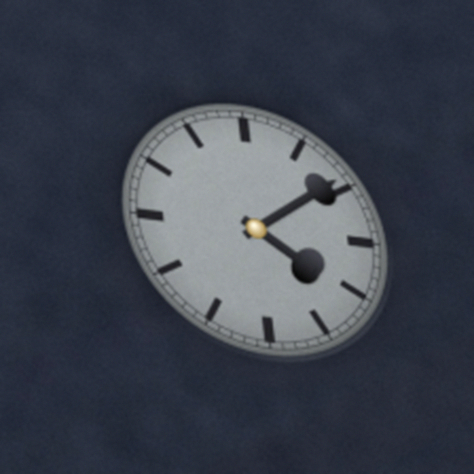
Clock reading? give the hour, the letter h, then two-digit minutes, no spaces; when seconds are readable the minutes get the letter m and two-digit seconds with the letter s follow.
4h09
